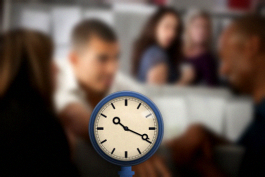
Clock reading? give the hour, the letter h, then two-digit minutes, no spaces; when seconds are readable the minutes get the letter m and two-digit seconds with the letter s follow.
10h19
